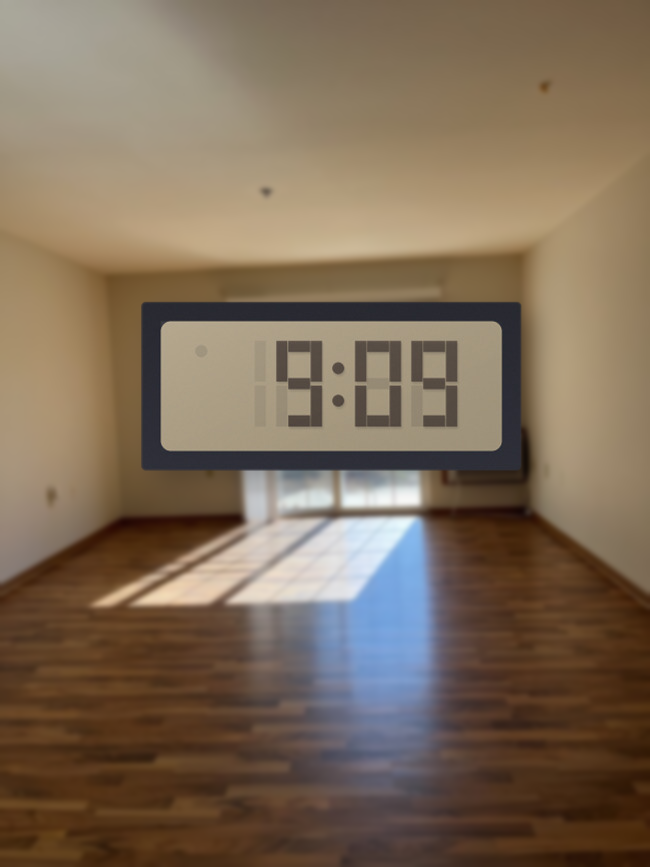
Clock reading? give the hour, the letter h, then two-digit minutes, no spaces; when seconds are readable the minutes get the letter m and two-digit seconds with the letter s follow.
9h09
